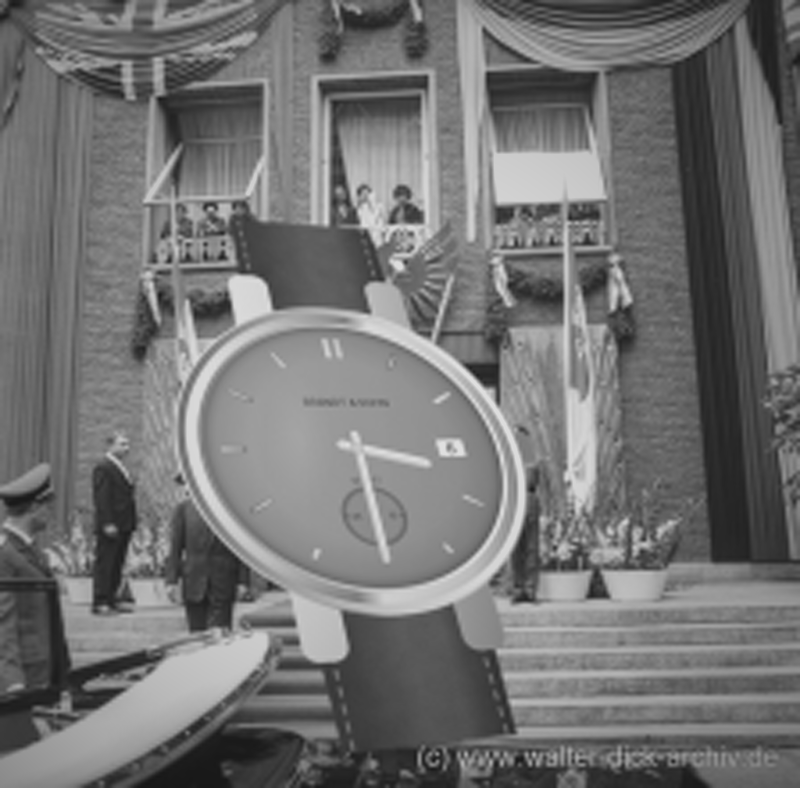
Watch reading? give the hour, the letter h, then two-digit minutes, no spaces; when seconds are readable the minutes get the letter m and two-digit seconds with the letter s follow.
3h30
